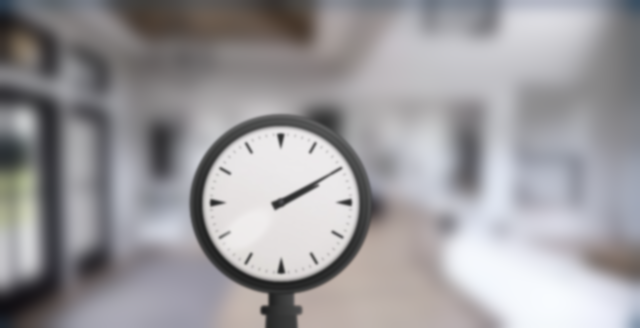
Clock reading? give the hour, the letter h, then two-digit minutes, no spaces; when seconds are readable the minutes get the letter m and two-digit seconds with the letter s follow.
2h10
